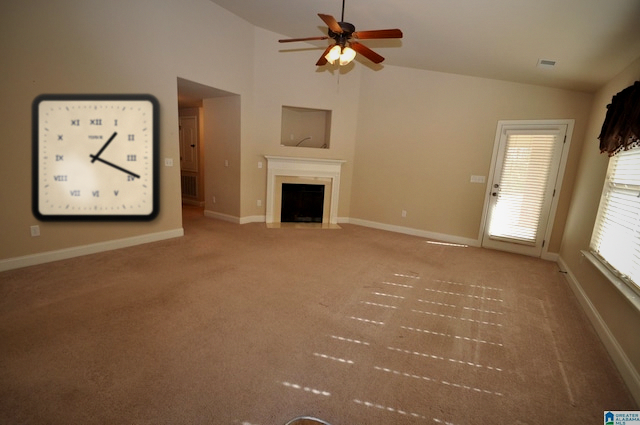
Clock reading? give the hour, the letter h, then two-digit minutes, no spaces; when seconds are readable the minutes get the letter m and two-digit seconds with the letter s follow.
1h19
